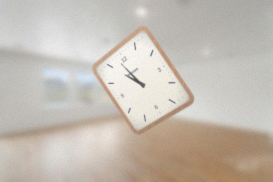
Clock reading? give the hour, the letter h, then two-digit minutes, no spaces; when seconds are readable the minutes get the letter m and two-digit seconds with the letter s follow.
10h58
